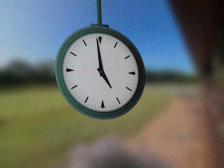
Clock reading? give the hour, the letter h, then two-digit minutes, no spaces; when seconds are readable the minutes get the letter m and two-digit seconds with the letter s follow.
4h59
